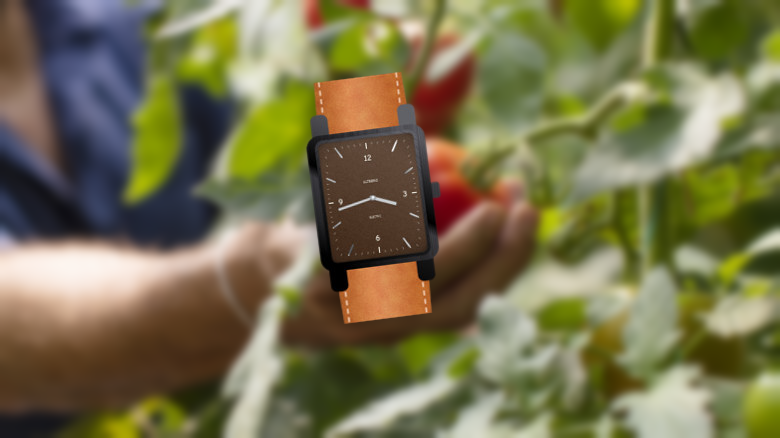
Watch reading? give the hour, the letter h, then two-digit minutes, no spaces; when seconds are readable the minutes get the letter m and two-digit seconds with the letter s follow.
3h43
